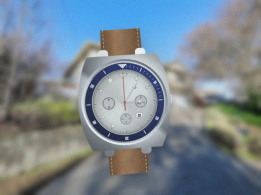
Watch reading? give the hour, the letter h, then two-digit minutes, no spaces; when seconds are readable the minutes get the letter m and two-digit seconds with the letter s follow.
3h06
